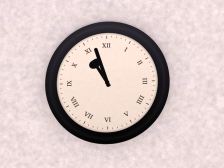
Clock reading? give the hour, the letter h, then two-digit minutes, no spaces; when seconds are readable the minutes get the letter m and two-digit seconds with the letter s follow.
10h57
